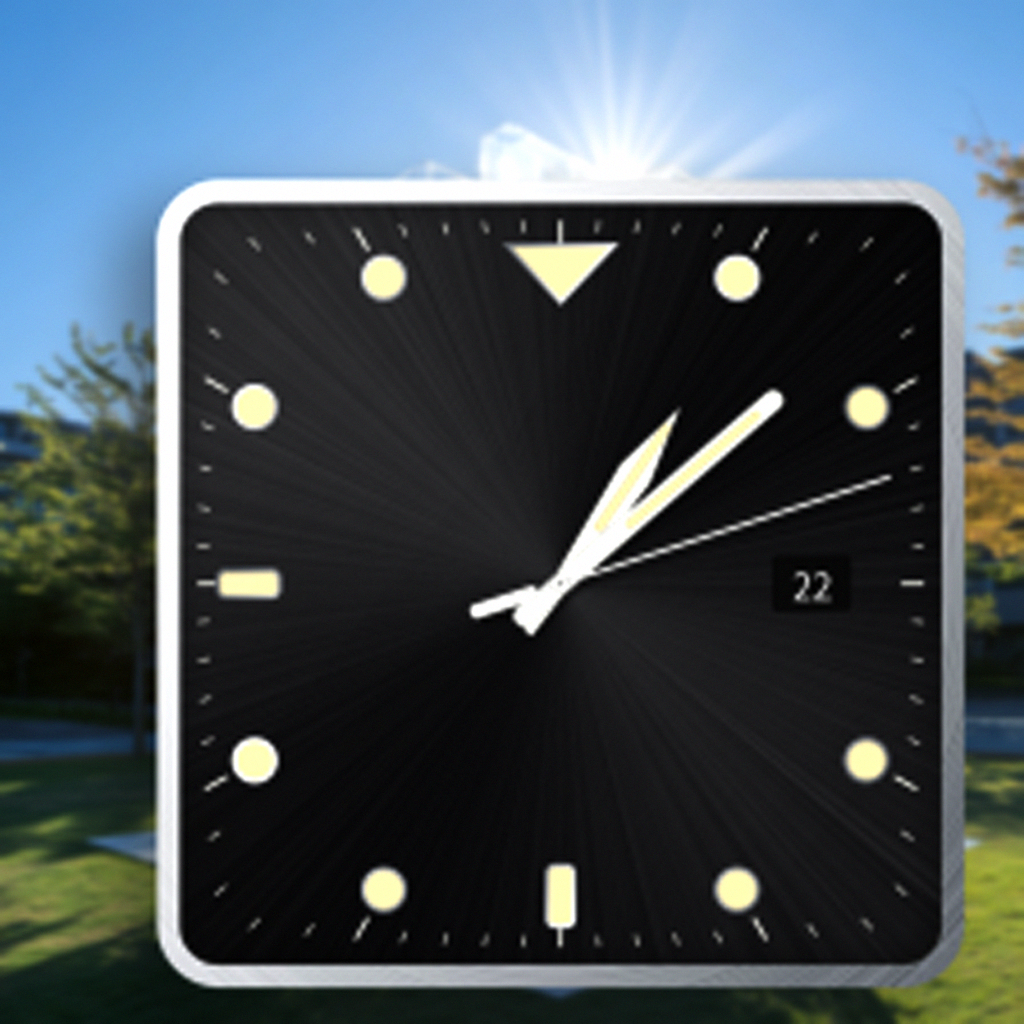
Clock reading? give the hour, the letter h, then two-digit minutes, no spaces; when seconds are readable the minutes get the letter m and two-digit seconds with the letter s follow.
1h08m12s
